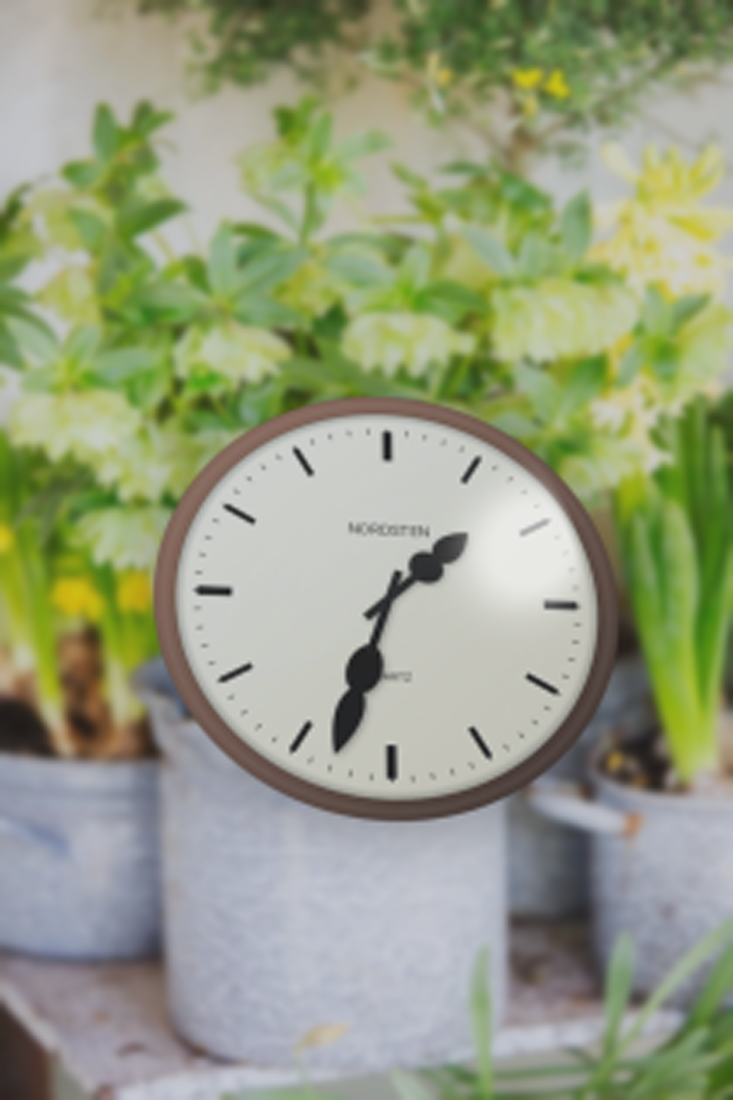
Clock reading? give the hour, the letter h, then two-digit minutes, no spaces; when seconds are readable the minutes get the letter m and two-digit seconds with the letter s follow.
1h33
